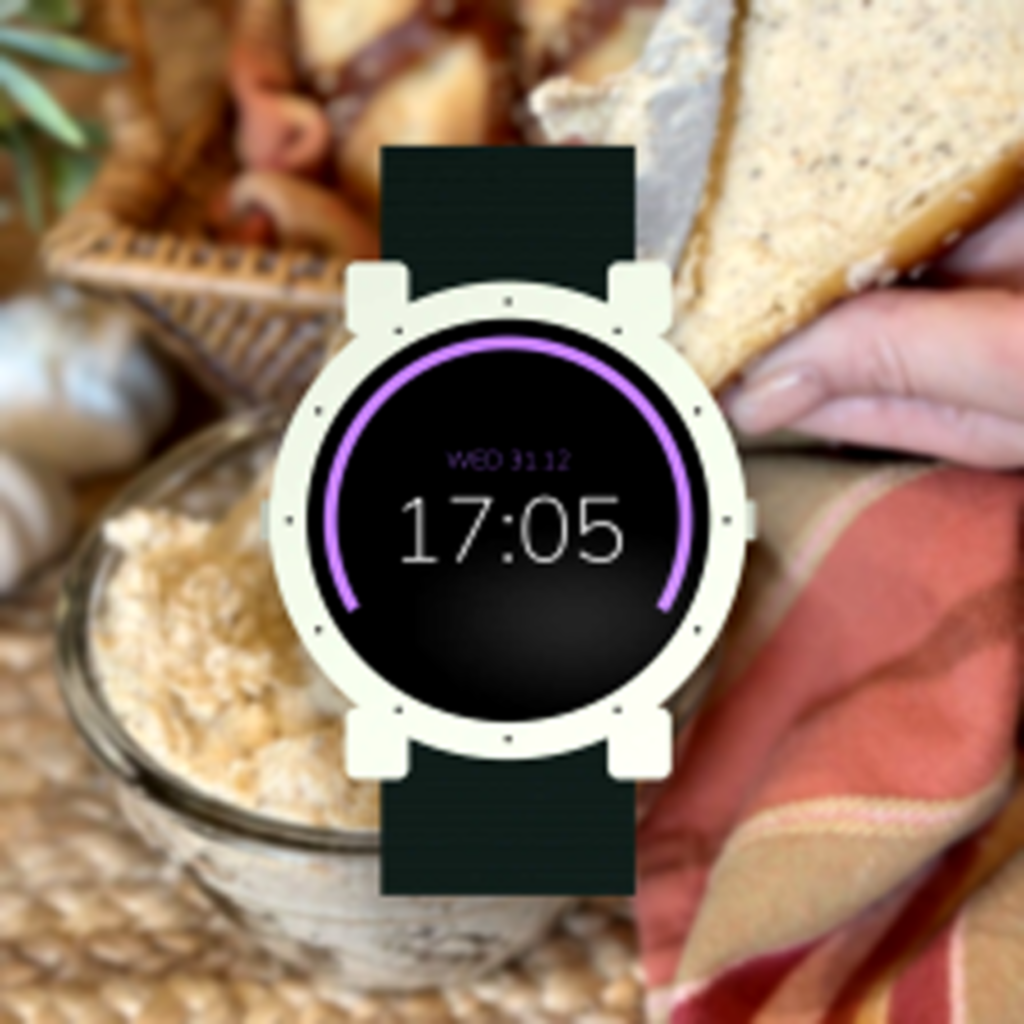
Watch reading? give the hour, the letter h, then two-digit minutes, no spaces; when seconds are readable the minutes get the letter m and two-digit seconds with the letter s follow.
17h05
